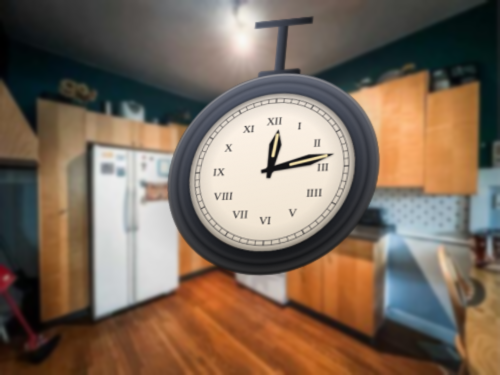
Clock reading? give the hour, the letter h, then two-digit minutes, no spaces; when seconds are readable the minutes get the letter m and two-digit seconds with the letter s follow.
12h13
